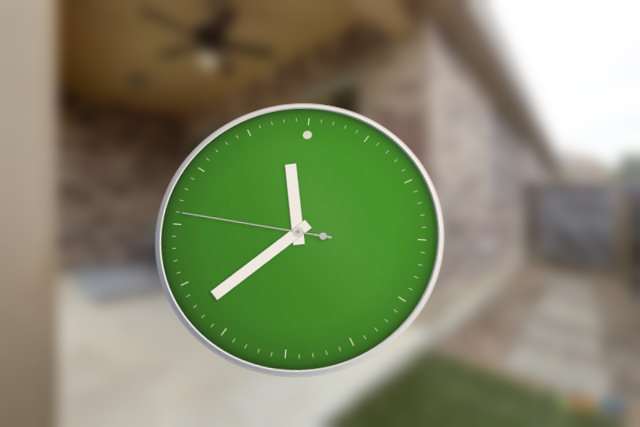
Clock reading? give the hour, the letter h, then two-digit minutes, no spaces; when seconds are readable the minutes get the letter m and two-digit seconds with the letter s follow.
11h37m46s
